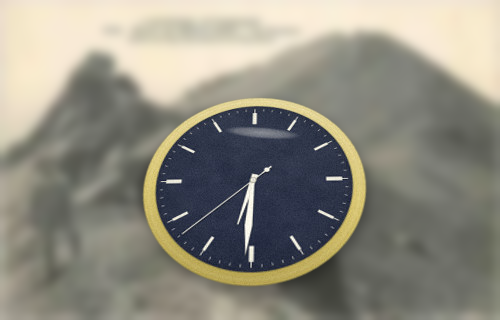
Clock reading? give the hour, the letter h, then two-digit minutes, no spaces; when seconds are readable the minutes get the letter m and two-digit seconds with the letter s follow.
6h30m38s
